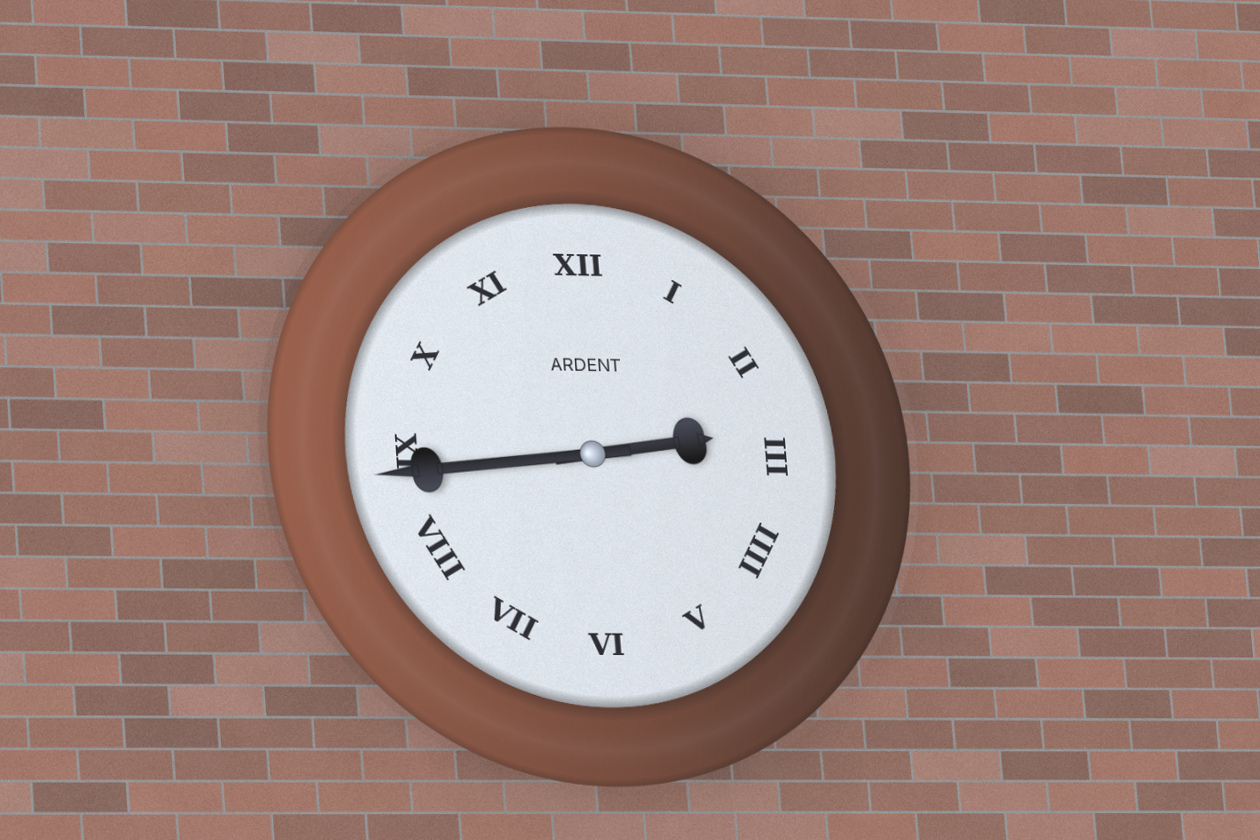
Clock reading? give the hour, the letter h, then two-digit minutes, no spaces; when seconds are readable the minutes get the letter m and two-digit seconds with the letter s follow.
2h44
